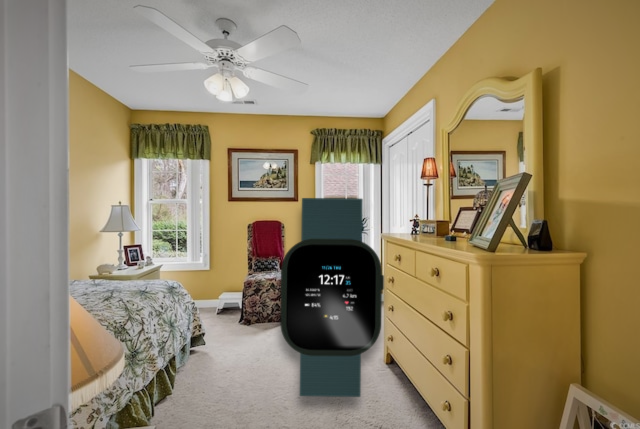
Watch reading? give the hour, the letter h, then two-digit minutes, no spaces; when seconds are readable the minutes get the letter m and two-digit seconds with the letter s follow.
12h17
